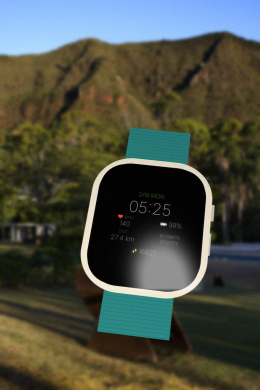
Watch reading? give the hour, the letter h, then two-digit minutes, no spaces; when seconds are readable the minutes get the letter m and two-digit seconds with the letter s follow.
5h25
